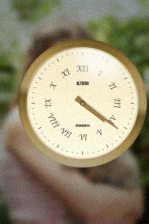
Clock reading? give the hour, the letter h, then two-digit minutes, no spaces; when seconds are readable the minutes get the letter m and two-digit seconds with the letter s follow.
4h21
